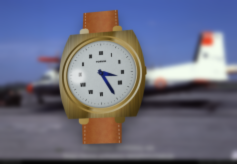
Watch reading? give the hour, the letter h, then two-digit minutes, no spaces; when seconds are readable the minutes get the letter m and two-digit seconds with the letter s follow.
3h25
